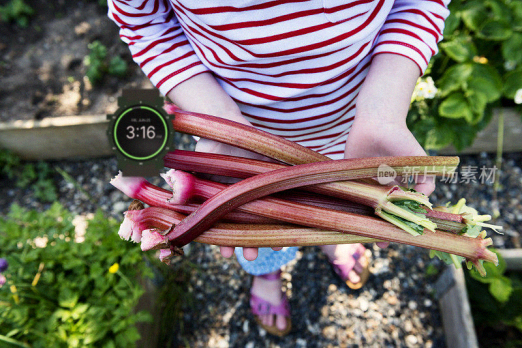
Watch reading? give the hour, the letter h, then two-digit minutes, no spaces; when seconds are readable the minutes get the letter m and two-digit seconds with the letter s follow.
3h16
